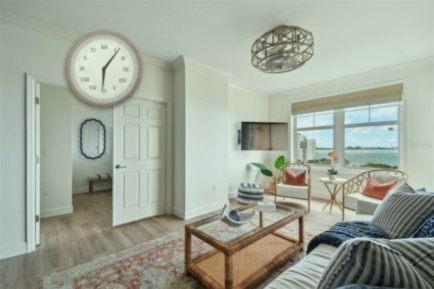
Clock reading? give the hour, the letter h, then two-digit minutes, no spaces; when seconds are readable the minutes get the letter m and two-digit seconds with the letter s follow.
6h06
